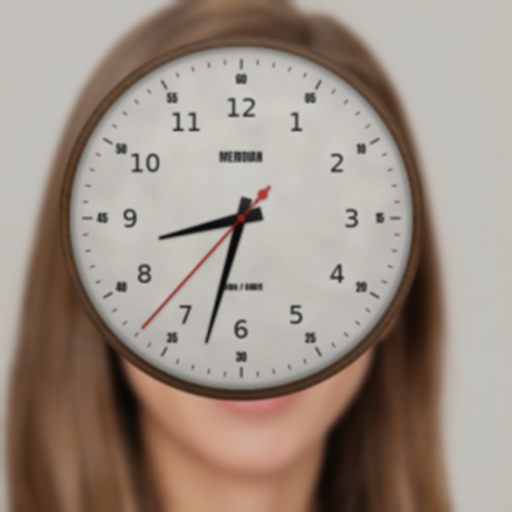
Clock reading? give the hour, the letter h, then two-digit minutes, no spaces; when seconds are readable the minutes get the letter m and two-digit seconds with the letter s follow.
8h32m37s
